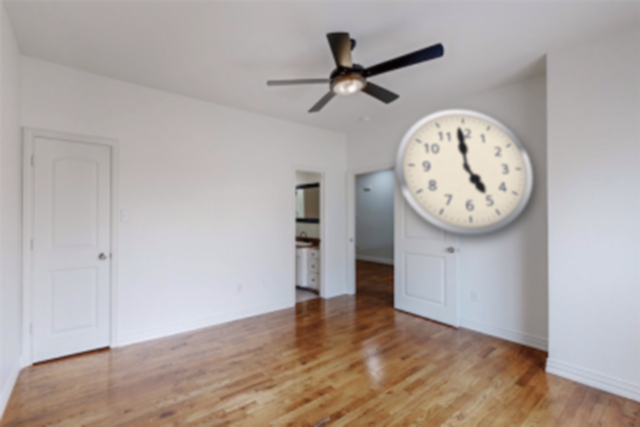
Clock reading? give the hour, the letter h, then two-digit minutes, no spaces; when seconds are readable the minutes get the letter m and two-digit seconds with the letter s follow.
4h59
